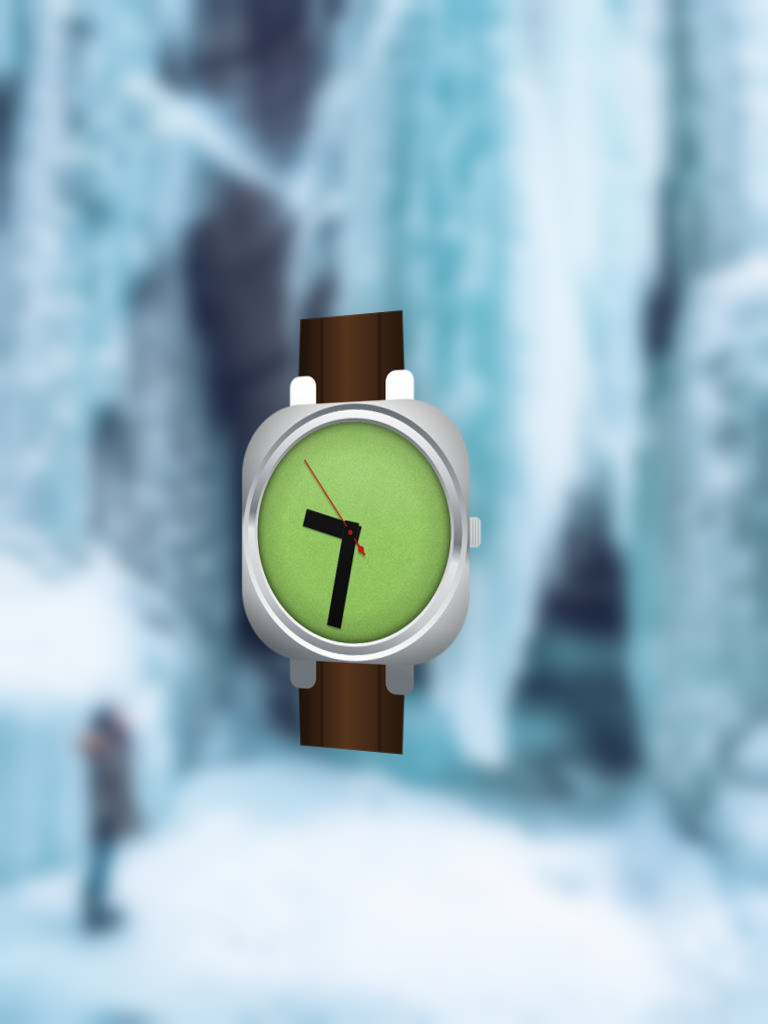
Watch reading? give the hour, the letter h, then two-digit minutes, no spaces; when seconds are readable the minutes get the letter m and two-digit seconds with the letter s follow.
9h31m54s
